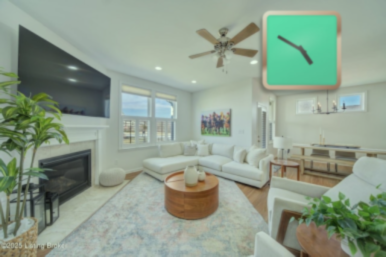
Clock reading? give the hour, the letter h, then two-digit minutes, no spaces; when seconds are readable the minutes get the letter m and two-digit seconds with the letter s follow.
4h50
